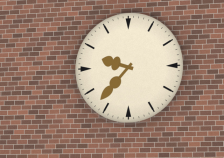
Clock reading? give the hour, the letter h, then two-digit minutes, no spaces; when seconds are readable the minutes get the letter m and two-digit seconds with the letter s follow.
9h37
